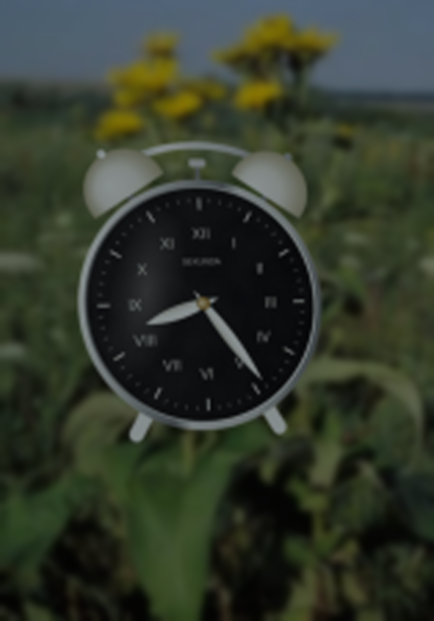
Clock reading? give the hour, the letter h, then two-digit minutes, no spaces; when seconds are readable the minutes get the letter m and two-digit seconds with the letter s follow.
8h24
